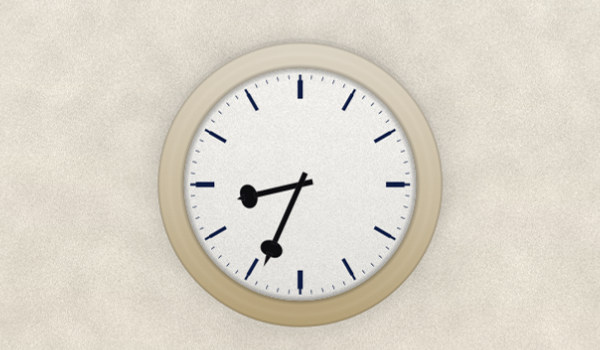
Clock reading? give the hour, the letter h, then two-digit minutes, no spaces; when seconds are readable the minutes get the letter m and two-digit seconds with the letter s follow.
8h34
